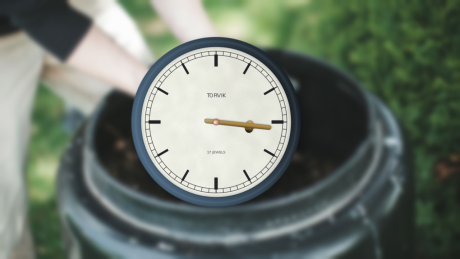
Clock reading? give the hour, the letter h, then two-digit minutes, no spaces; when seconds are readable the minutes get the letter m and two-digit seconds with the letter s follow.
3h16
